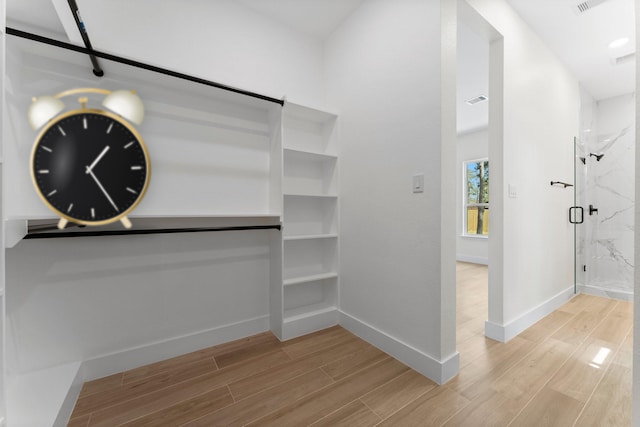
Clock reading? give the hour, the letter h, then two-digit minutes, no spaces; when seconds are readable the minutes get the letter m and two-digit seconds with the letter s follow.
1h25
